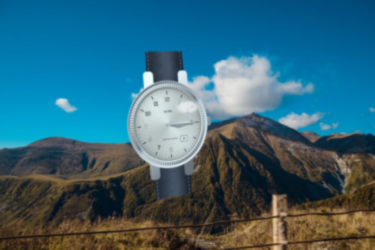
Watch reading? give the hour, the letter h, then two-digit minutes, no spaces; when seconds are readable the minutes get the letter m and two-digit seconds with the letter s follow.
3h15
